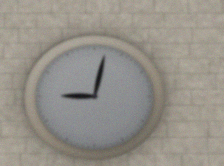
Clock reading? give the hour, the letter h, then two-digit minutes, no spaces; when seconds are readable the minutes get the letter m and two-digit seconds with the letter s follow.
9h02
